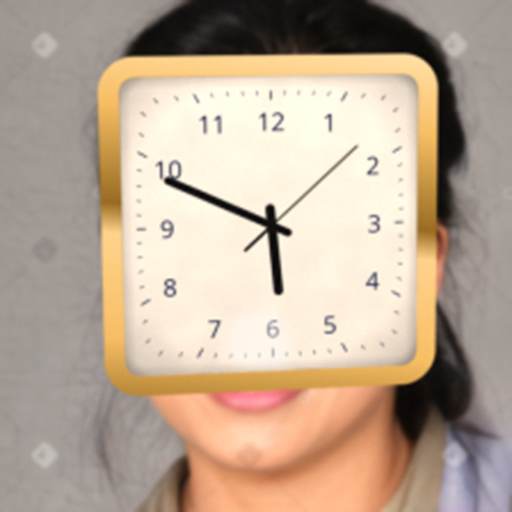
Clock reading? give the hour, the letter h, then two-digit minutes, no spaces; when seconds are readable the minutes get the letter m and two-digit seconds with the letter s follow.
5h49m08s
